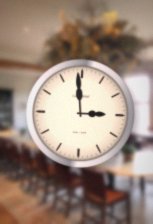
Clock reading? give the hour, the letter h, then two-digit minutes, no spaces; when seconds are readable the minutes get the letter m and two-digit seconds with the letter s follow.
2h59
